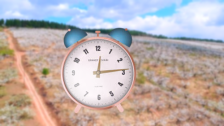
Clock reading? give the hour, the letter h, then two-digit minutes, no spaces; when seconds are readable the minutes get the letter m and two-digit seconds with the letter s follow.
12h14
